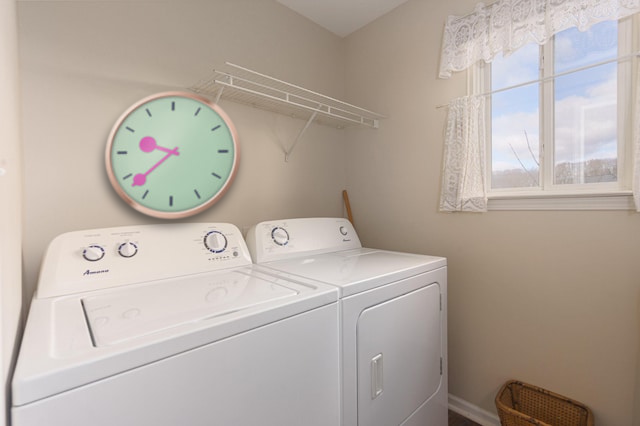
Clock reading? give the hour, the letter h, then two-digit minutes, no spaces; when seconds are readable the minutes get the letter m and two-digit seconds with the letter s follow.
9h38
